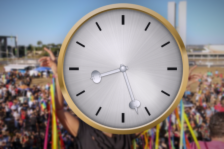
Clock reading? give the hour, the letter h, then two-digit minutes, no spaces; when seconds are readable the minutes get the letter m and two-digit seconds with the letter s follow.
8h27
